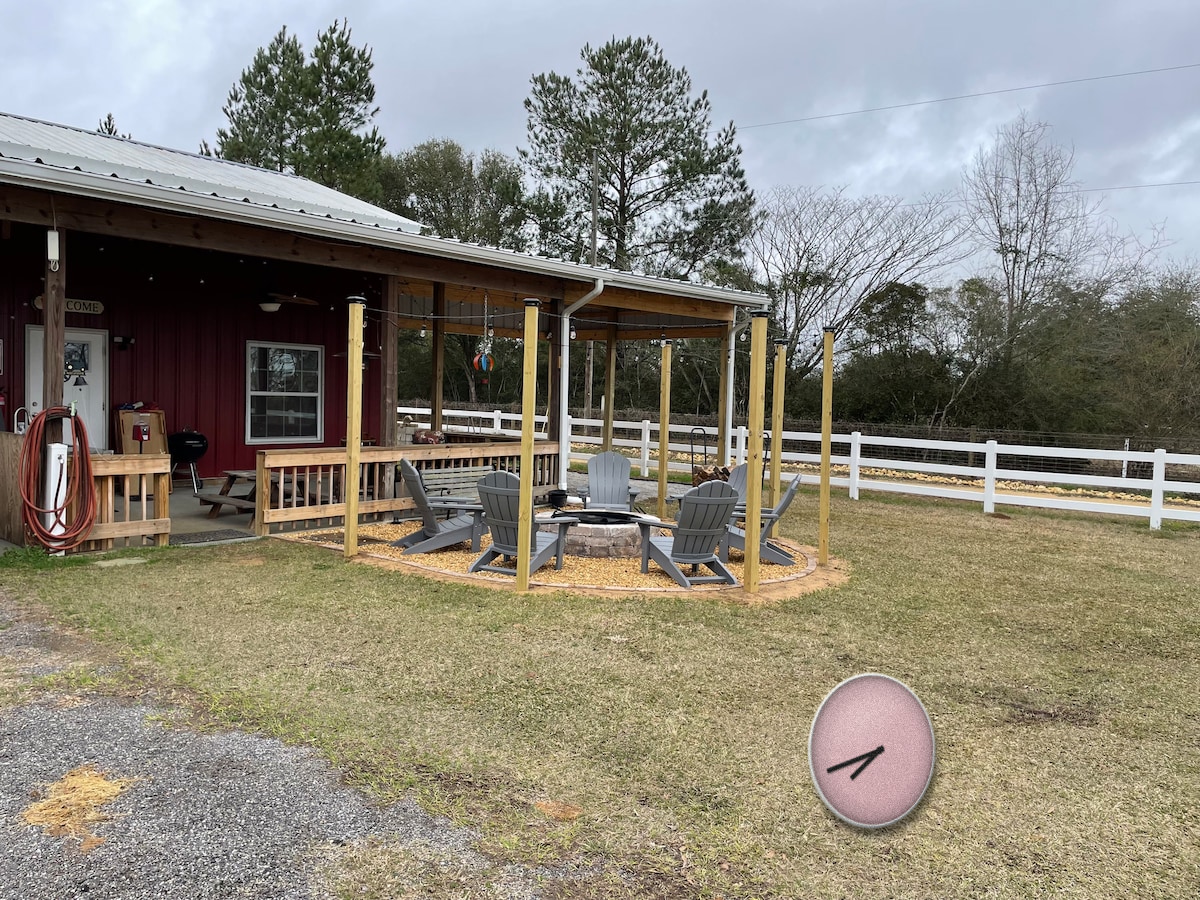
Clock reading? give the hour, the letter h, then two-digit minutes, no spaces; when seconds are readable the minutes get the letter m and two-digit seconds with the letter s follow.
7h42
